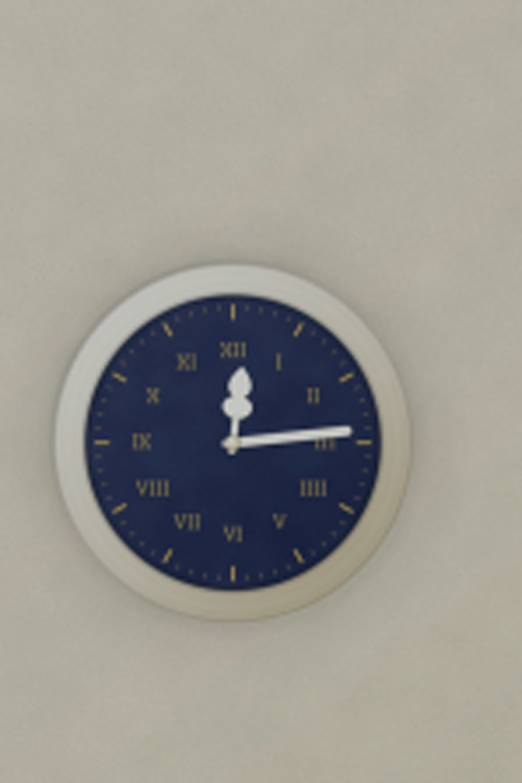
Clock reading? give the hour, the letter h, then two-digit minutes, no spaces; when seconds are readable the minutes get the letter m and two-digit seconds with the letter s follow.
12h14
